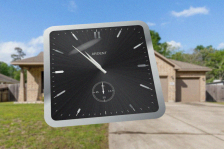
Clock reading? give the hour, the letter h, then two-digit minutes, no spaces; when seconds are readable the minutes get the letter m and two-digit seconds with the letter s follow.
10h53
